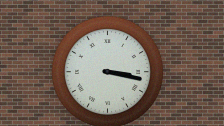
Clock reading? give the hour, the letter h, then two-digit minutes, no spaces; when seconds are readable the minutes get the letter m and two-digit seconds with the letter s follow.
3h17
